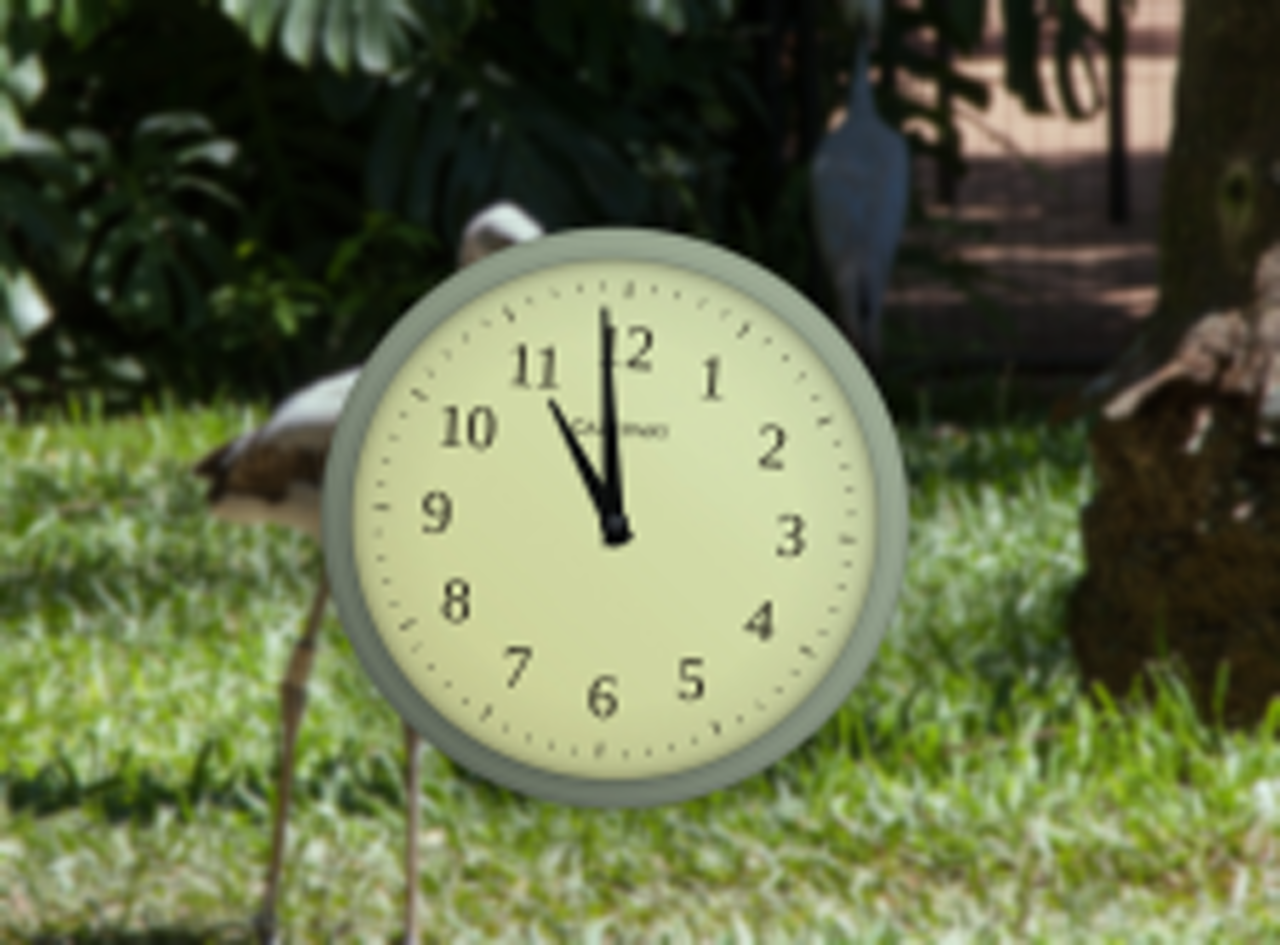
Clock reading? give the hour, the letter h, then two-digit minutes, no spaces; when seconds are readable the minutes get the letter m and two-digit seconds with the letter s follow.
10h59
